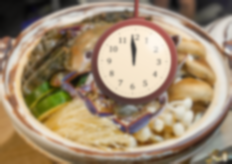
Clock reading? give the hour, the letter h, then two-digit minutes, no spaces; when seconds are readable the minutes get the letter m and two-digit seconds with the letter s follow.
11h59
